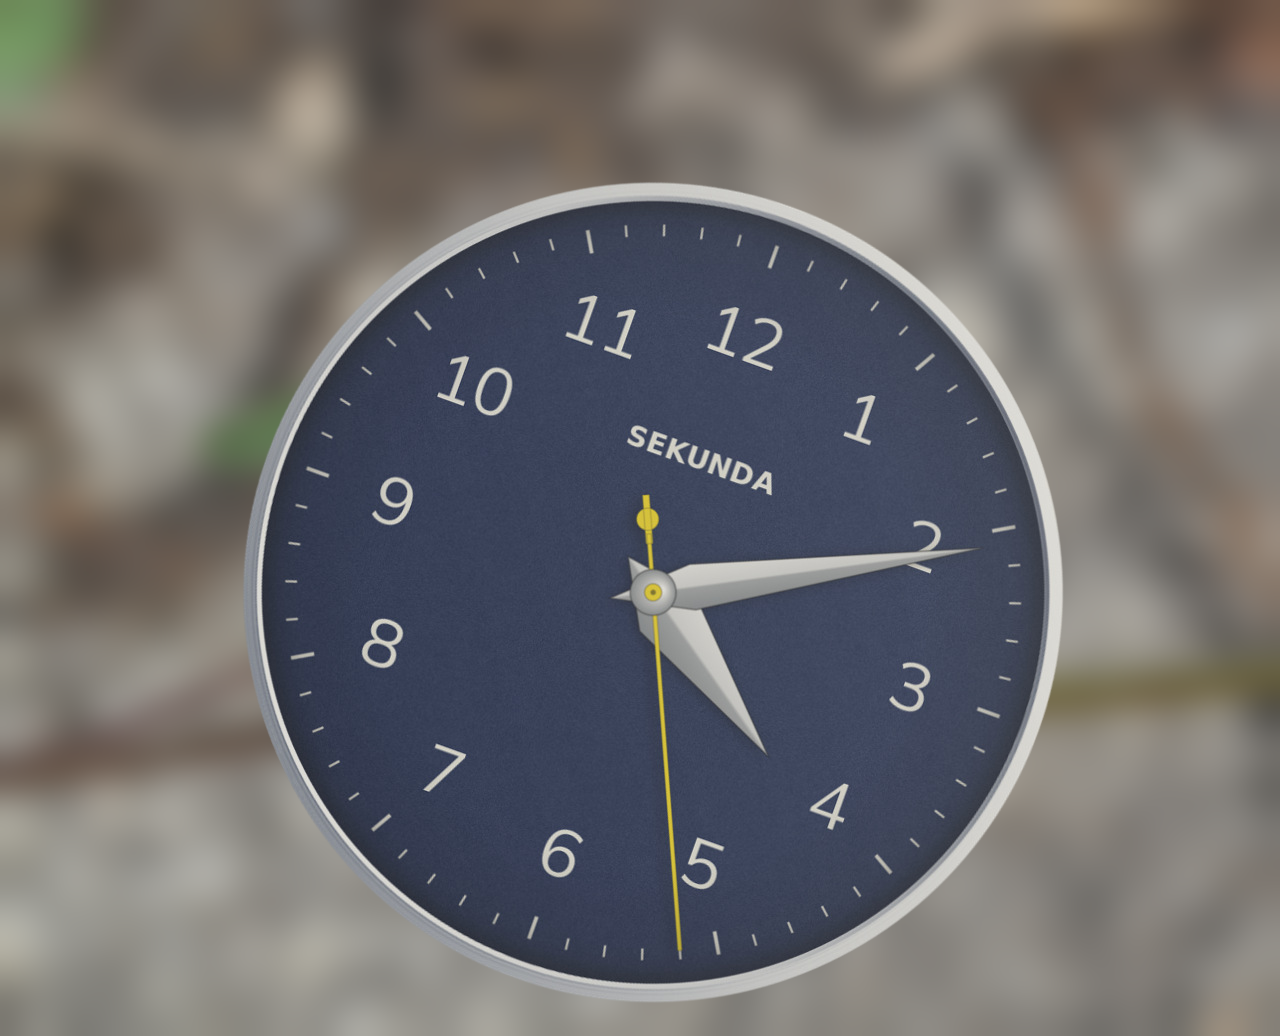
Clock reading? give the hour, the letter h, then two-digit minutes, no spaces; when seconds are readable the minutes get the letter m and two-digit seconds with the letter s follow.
4h10m26s
